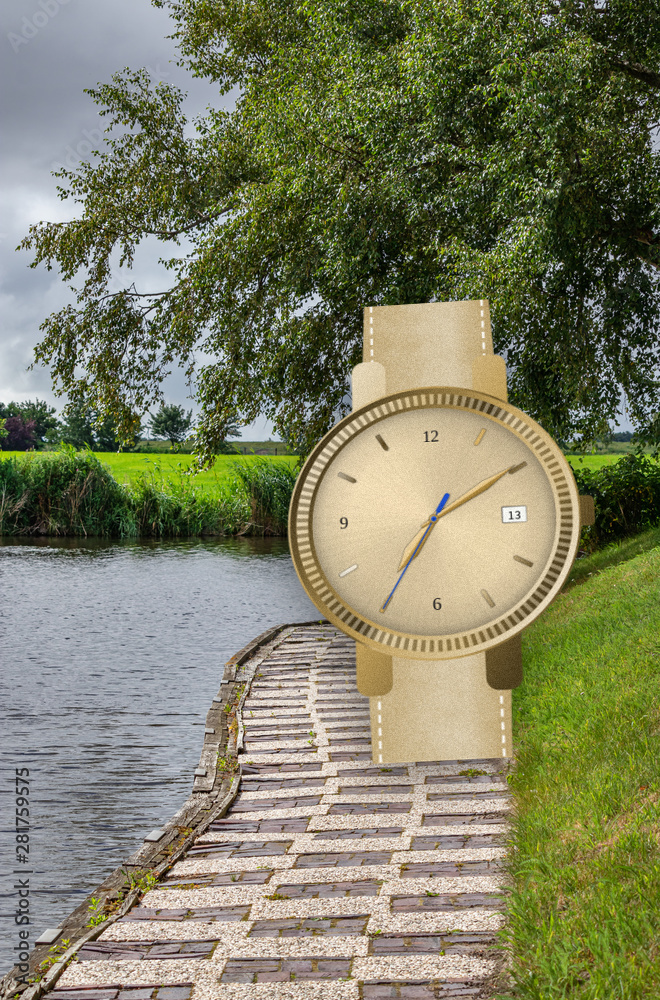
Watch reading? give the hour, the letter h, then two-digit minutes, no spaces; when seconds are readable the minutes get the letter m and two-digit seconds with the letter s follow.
7h09m35s
